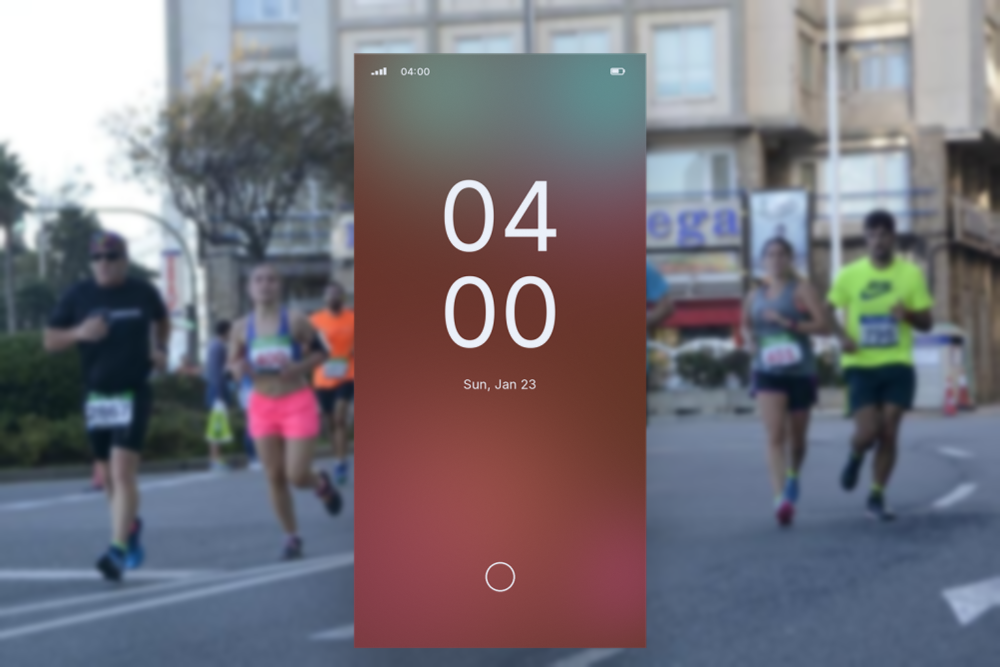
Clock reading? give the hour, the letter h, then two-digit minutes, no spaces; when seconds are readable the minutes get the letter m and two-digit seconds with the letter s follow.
4h00
